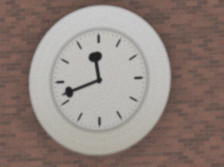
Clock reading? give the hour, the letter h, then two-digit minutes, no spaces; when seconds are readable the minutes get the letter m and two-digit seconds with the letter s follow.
11h42
